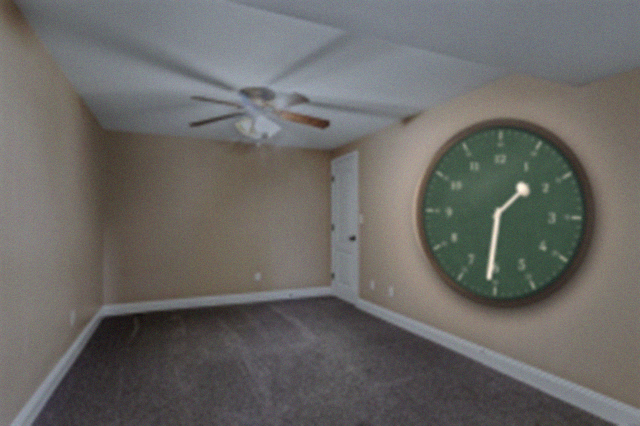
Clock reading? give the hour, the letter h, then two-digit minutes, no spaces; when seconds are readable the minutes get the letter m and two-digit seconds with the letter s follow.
1h31
